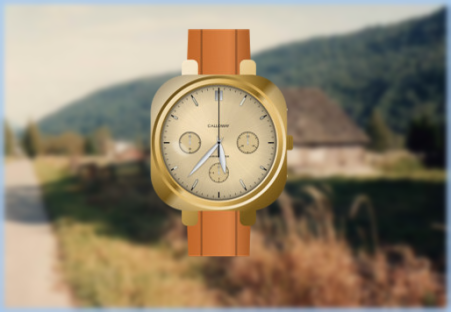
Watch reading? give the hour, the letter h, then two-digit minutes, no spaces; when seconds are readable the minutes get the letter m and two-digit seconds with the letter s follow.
5h37
